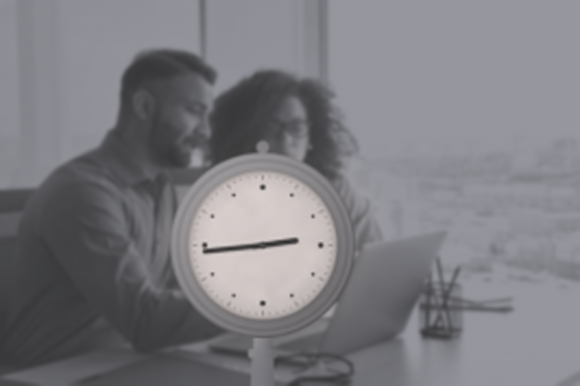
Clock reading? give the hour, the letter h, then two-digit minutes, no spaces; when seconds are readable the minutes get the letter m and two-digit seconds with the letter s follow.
2h44
